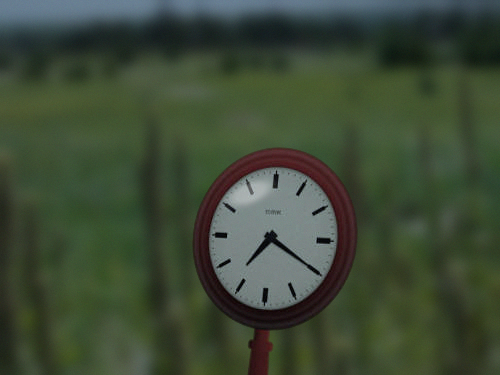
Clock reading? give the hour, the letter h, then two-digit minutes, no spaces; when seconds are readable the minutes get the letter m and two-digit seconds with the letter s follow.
7h20
